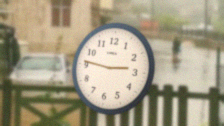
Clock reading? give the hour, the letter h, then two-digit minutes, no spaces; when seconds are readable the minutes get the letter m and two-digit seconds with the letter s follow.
2h46
